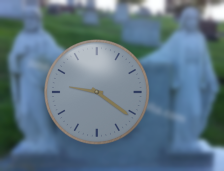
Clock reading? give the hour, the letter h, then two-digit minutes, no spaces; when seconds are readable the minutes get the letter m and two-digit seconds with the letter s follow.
9h21
